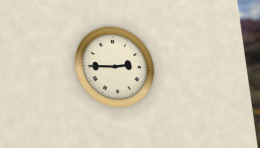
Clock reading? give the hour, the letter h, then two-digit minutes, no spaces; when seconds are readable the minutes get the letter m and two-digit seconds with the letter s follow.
2h45
